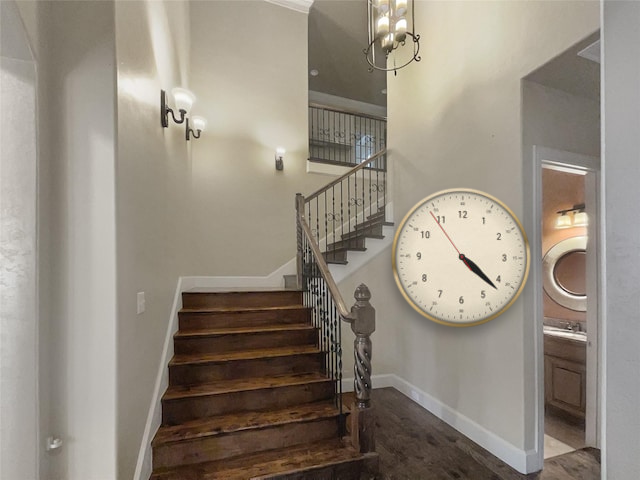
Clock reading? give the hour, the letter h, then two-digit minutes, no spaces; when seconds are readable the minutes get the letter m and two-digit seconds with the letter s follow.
4h21m54s
